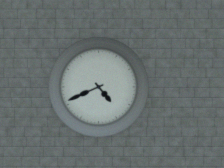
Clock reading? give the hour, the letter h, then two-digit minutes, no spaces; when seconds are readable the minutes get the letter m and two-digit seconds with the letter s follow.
4h41
